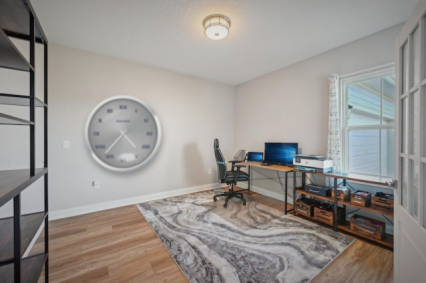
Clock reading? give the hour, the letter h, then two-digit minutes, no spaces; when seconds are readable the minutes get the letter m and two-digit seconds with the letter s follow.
4h37
